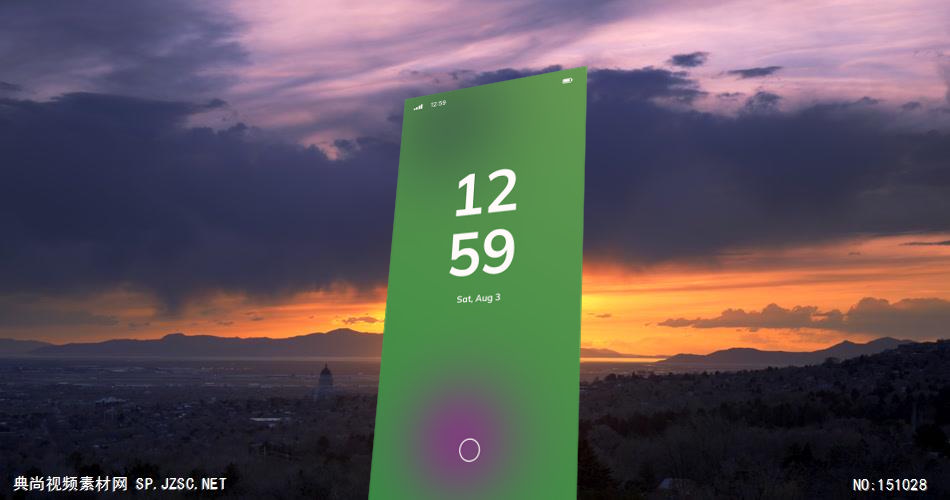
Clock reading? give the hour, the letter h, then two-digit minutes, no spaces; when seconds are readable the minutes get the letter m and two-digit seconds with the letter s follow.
12h59
